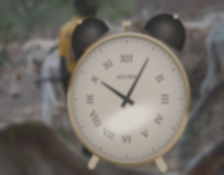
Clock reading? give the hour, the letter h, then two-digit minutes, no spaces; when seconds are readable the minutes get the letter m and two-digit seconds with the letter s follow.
10h05
